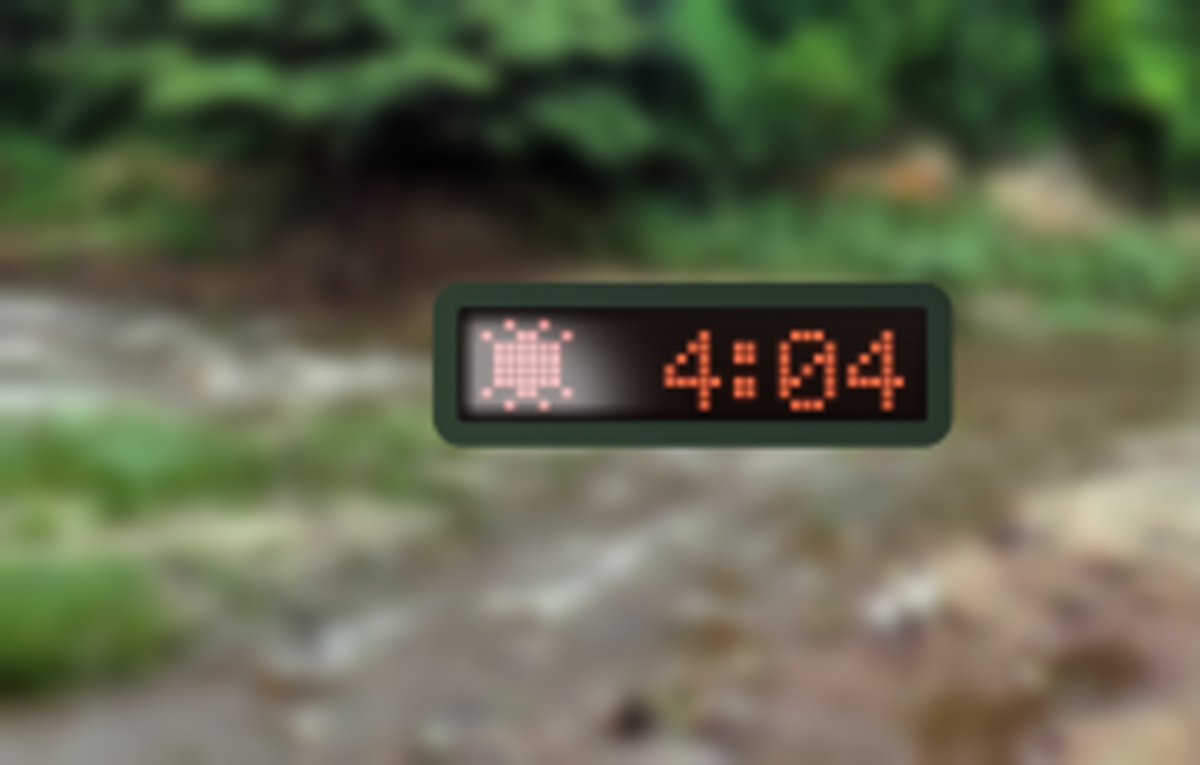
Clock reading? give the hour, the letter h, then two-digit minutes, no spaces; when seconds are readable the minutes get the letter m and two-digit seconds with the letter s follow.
4h04
